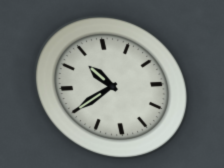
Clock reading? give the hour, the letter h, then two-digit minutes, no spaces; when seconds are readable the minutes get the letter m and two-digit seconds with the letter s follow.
10h40
